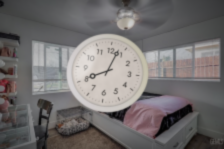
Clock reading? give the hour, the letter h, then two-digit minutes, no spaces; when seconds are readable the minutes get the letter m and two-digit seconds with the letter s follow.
8h03
